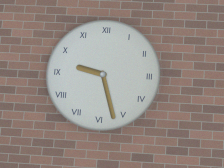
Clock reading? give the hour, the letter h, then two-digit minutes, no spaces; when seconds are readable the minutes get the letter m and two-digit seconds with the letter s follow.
9h27
